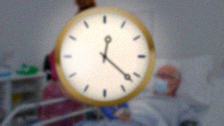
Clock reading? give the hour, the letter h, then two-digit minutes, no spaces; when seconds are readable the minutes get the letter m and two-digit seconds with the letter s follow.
12h22
